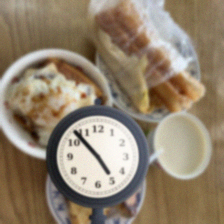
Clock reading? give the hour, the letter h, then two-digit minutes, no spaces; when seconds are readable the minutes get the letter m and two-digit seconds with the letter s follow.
4h53
